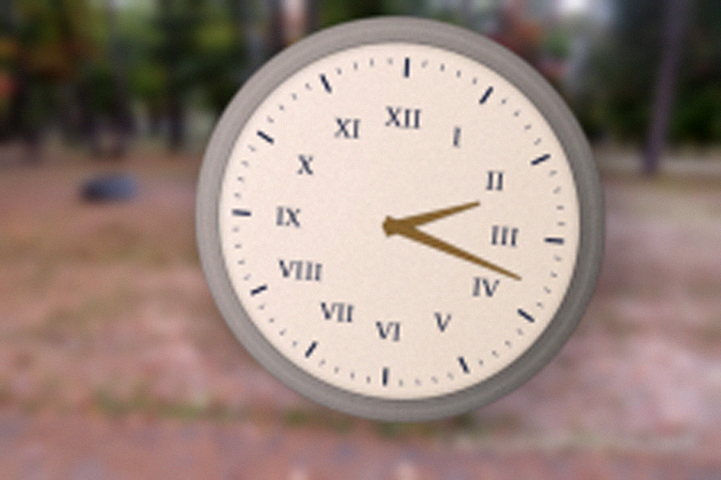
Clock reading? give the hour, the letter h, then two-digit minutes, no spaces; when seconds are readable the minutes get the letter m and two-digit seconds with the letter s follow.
2h18
